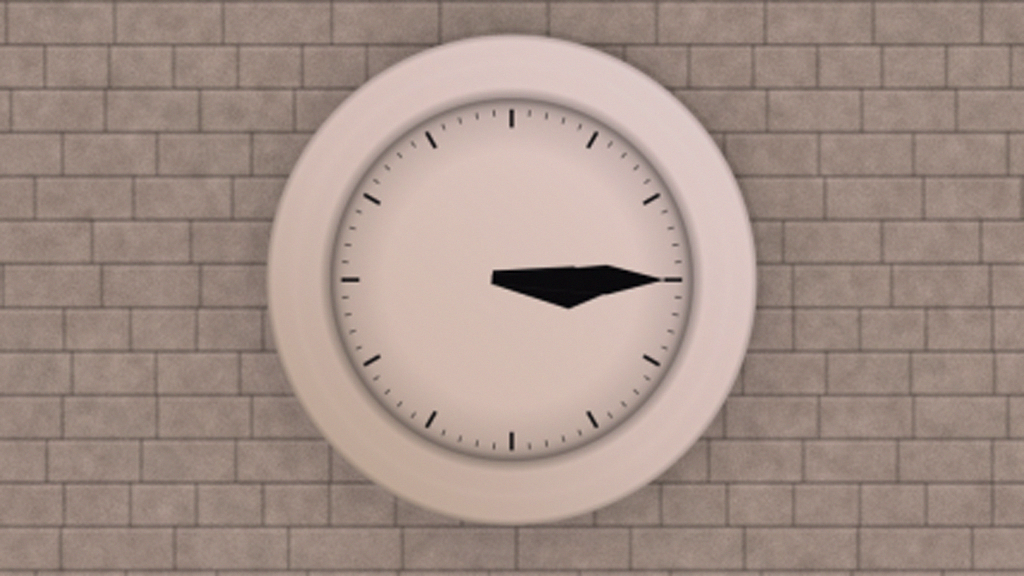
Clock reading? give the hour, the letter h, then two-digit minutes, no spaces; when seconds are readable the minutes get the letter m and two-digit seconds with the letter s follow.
3h15
